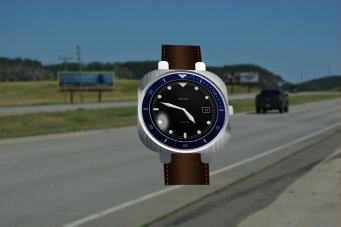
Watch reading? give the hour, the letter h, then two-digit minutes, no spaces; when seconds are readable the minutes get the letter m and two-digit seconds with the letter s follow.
4h48
